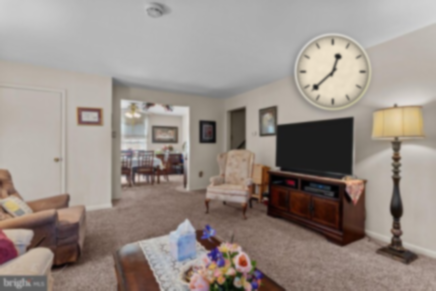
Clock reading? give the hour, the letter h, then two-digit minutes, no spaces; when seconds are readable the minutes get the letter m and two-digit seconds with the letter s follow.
12h38
